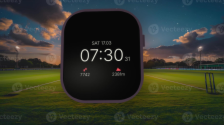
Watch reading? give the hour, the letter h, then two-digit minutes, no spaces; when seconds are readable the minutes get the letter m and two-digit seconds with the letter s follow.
7h30
